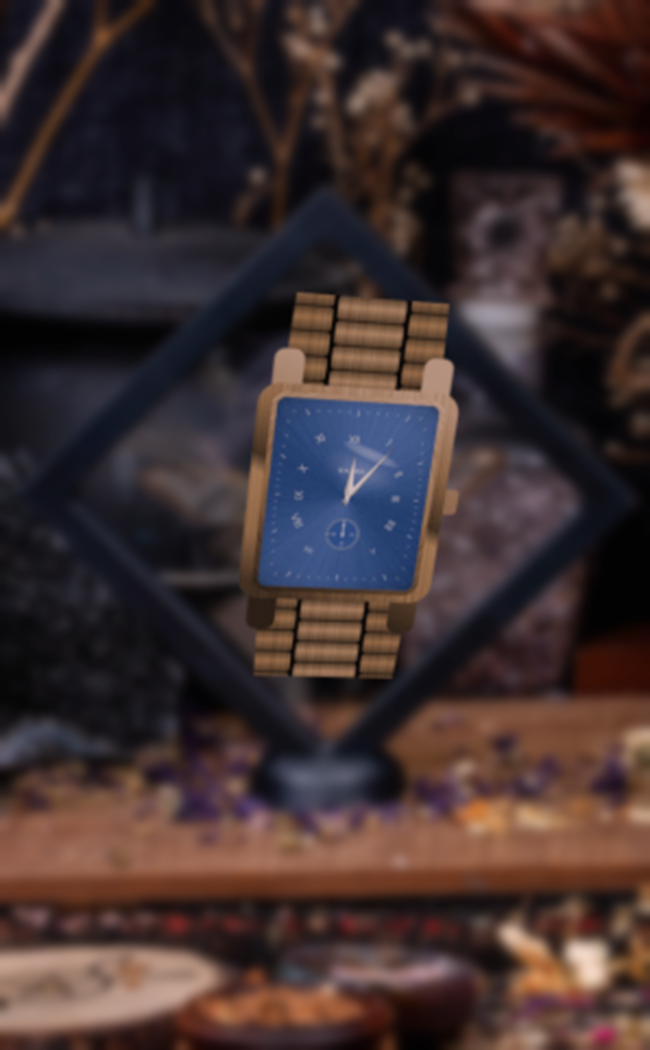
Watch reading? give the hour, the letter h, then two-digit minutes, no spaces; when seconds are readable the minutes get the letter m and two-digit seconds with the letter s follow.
12h06
